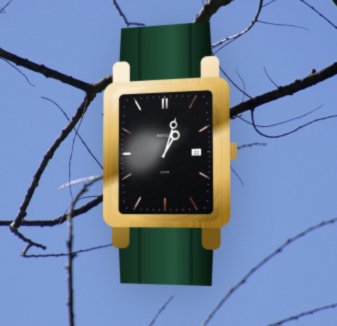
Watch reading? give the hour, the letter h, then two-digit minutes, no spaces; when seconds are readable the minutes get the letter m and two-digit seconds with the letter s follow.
1h03
